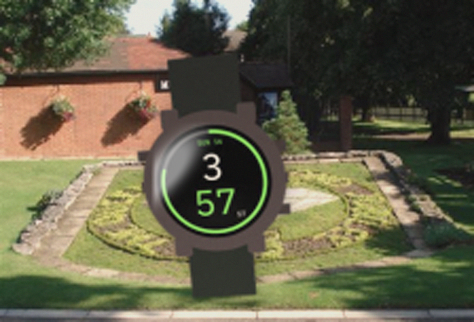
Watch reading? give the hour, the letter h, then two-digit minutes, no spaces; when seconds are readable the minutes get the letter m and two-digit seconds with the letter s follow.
3h57
